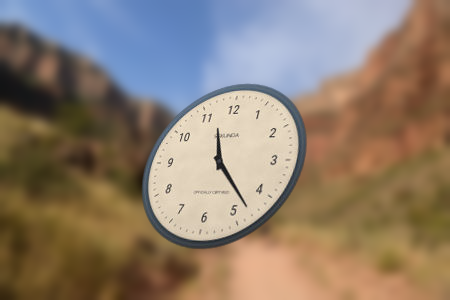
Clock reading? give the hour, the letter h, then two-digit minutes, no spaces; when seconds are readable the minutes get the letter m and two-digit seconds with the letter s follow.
11h23
